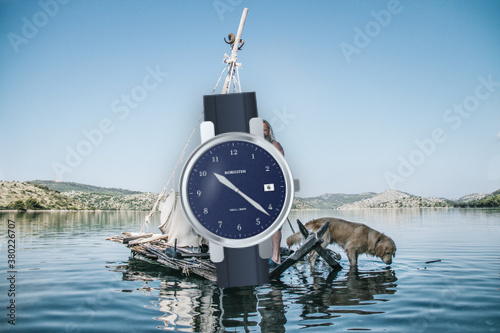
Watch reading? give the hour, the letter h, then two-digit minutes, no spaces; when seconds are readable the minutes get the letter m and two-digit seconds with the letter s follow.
10h22
